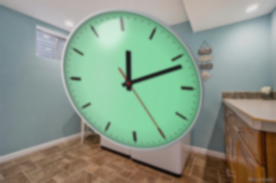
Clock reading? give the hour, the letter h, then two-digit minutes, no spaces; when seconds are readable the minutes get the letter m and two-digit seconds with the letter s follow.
12h11m25s
